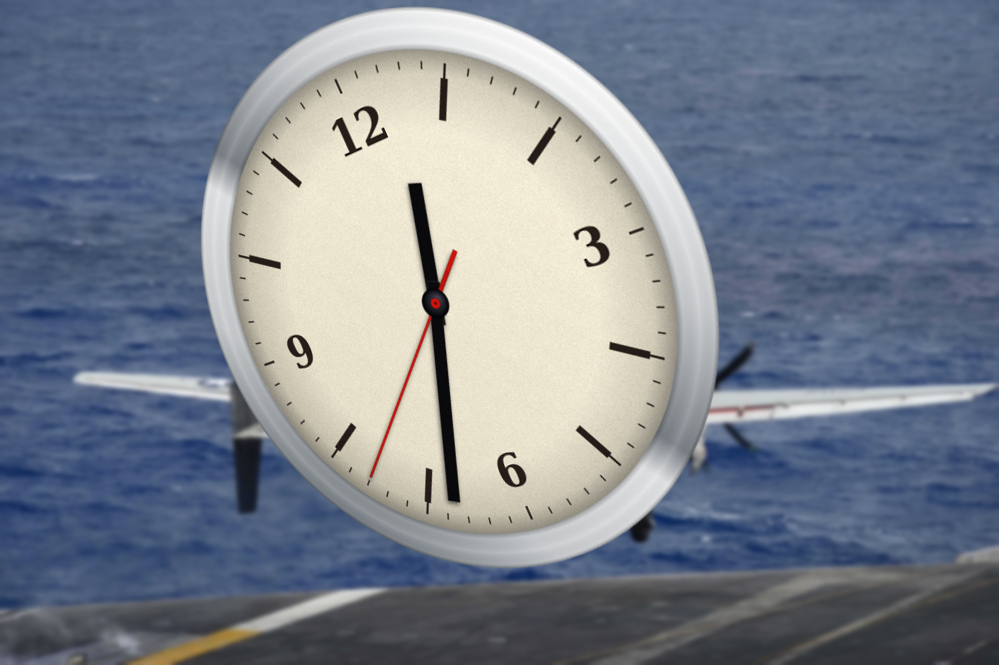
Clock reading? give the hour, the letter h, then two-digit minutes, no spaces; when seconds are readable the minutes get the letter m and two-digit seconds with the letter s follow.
12h33m38s
